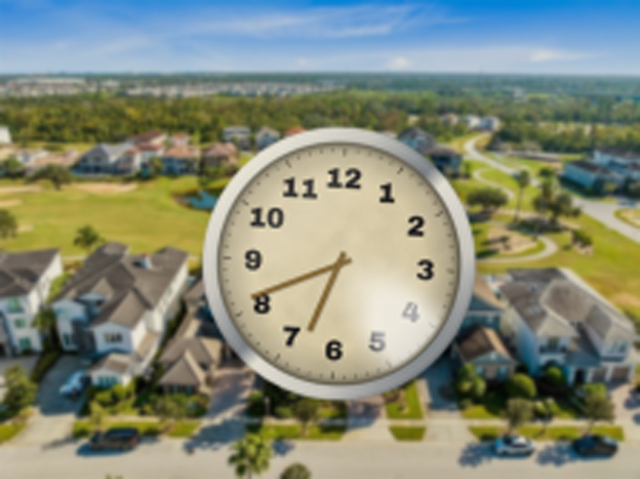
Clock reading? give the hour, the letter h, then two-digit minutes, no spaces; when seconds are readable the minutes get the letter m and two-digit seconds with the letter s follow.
6h41
